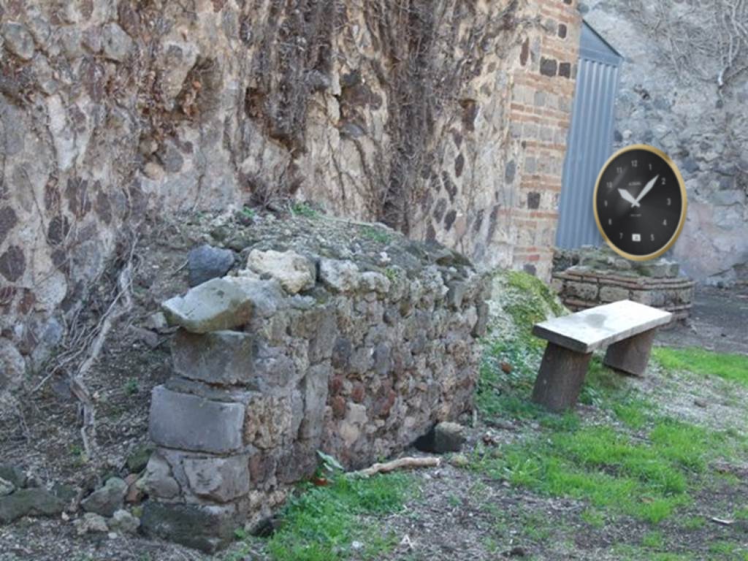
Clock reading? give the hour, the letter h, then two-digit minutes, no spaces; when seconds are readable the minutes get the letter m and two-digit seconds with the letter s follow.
10h08
